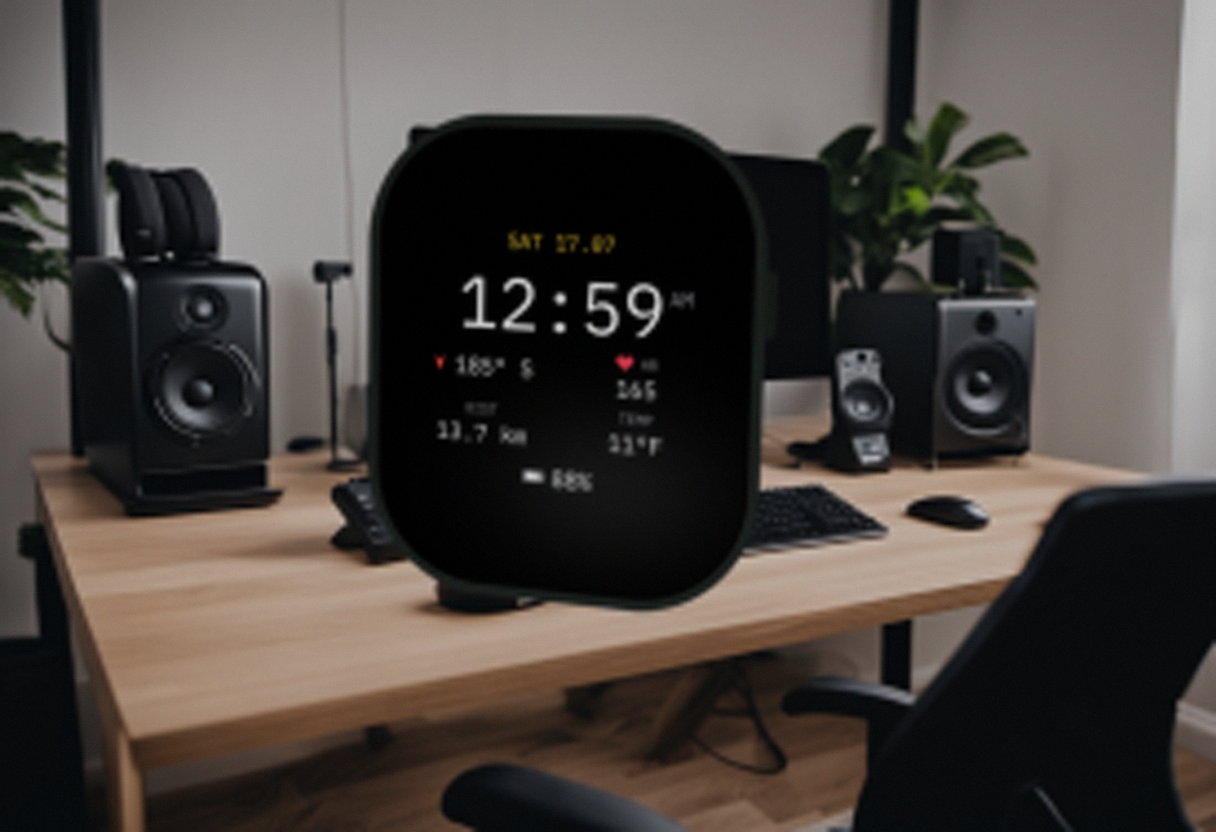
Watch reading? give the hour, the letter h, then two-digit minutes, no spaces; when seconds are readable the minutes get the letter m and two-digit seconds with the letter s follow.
12h59
